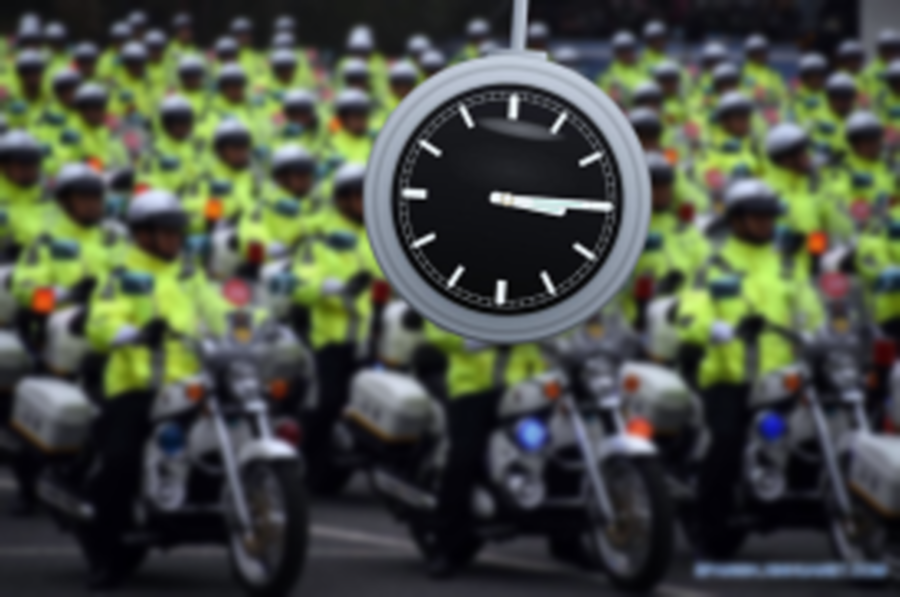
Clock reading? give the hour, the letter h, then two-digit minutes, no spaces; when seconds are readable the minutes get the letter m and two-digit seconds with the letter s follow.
3h15
